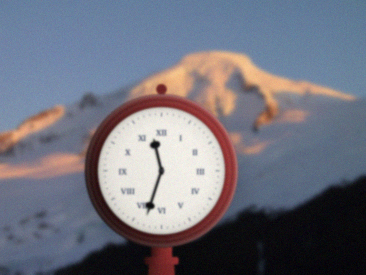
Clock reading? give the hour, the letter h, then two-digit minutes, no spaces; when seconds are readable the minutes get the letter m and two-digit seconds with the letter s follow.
11h33
